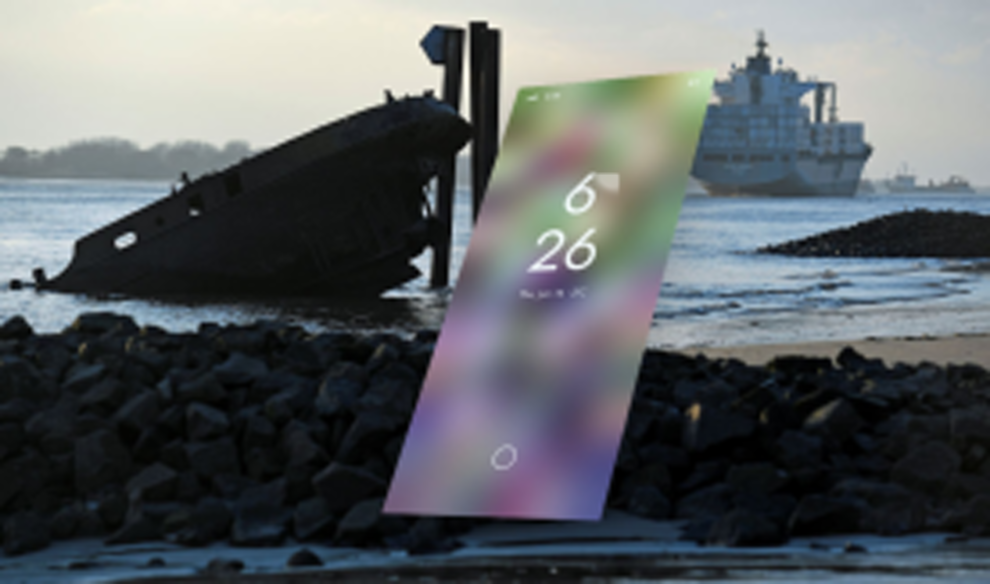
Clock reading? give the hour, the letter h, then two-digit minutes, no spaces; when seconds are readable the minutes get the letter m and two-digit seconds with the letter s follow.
6h26
